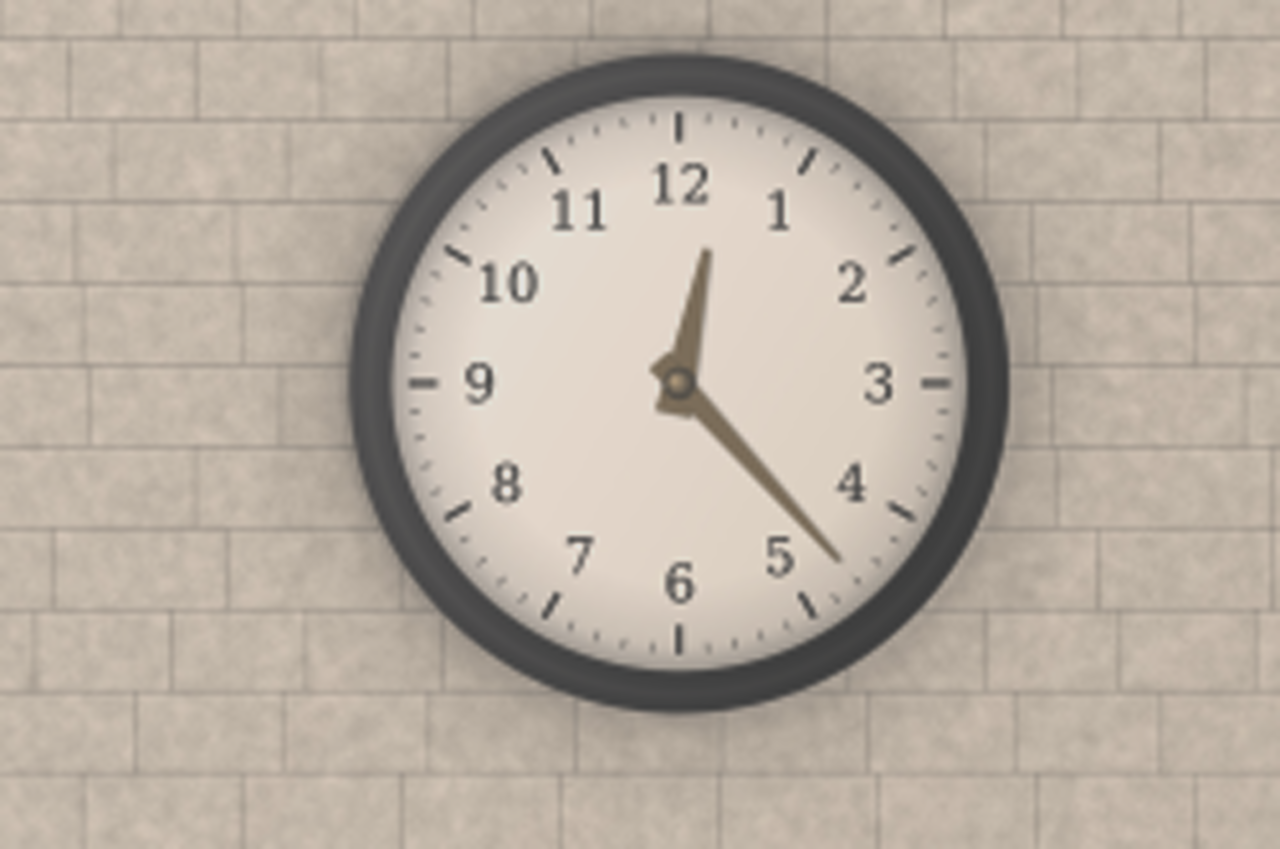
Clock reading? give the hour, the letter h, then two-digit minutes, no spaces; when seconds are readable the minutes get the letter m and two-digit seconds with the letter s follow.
12h23
